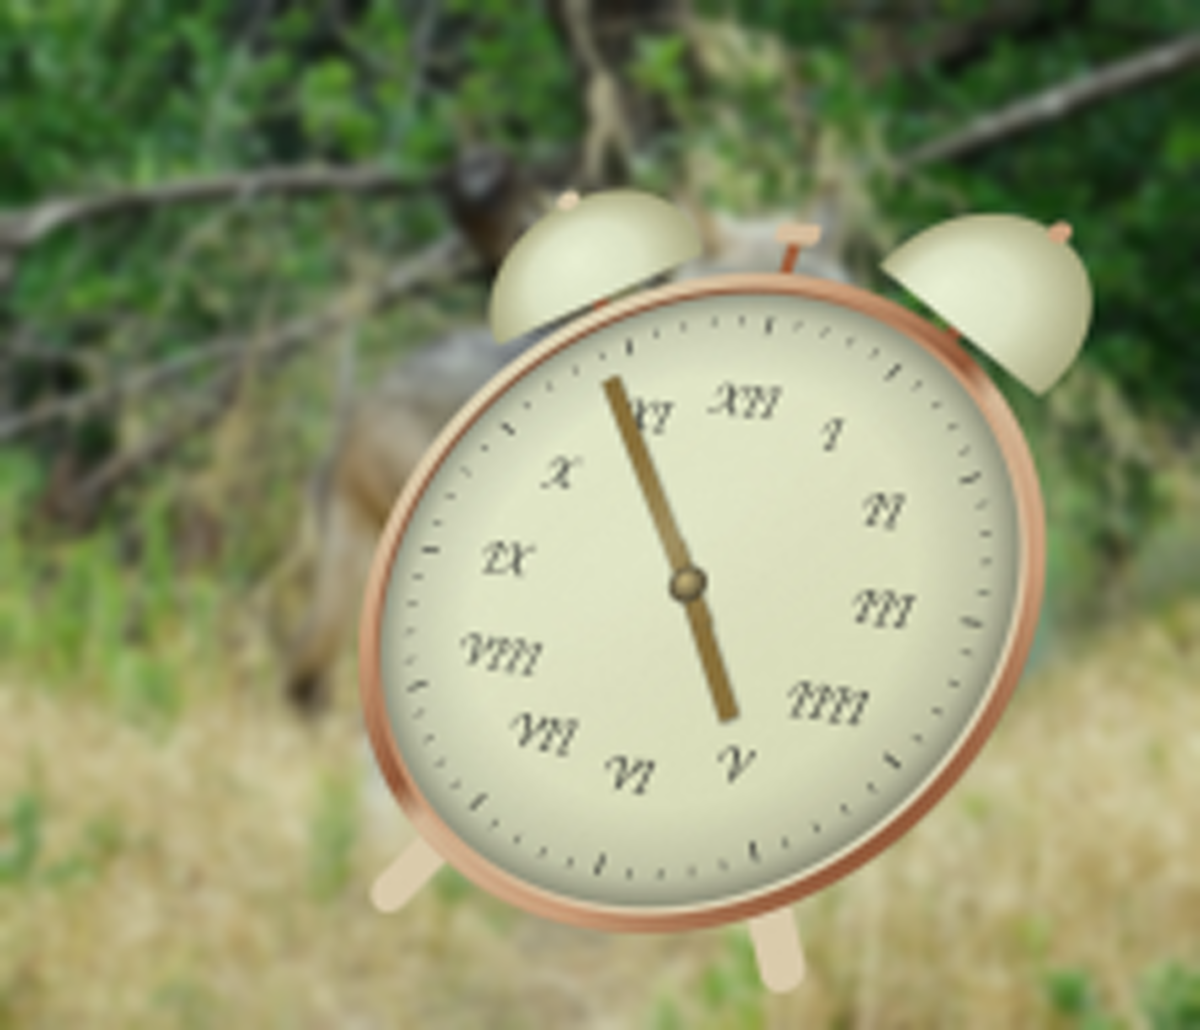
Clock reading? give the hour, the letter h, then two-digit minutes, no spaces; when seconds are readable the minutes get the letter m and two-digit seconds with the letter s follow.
4h54
